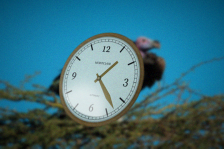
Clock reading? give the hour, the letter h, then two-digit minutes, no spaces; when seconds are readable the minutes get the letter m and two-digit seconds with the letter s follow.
1h23
